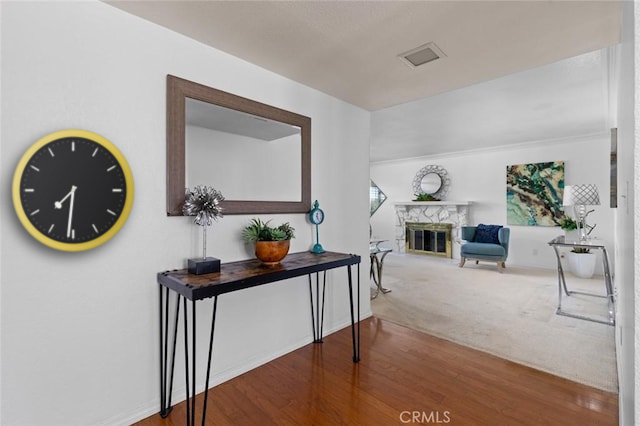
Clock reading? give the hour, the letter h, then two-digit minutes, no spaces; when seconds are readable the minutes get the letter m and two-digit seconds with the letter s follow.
7h31
